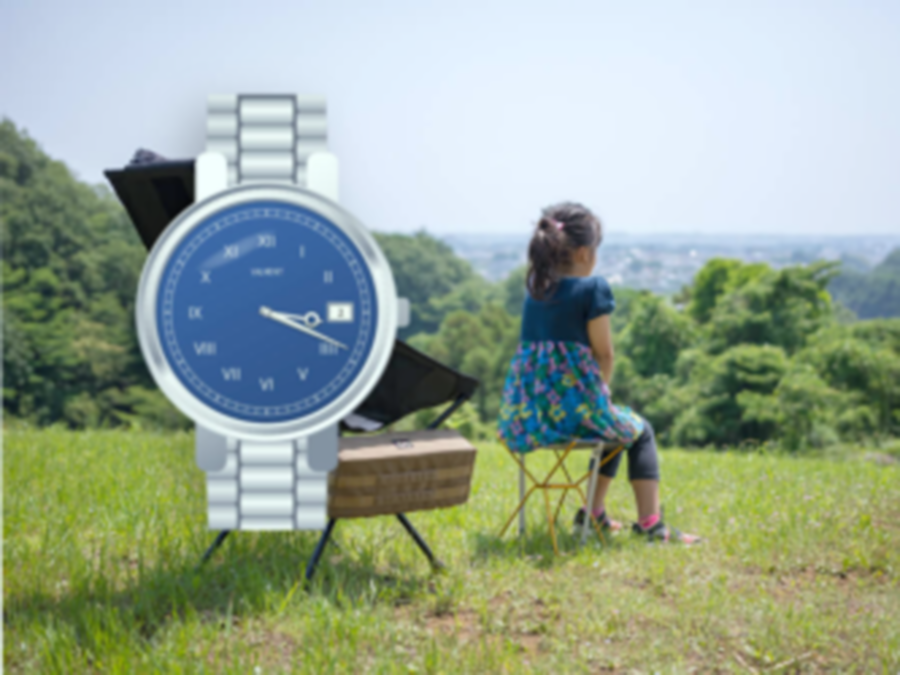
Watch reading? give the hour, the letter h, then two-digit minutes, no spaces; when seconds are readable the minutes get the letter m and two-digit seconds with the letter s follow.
3h19
